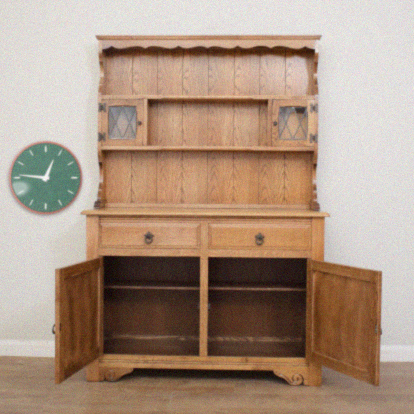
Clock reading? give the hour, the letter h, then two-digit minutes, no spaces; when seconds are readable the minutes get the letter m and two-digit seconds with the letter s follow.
12h46
